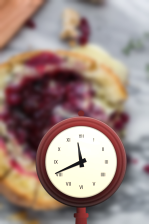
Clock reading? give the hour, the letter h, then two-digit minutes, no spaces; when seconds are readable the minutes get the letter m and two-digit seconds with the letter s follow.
11h41
